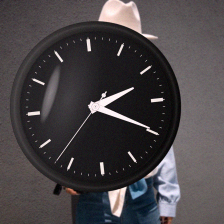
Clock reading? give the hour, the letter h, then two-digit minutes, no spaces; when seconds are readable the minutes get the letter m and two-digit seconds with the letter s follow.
2h19m37s
